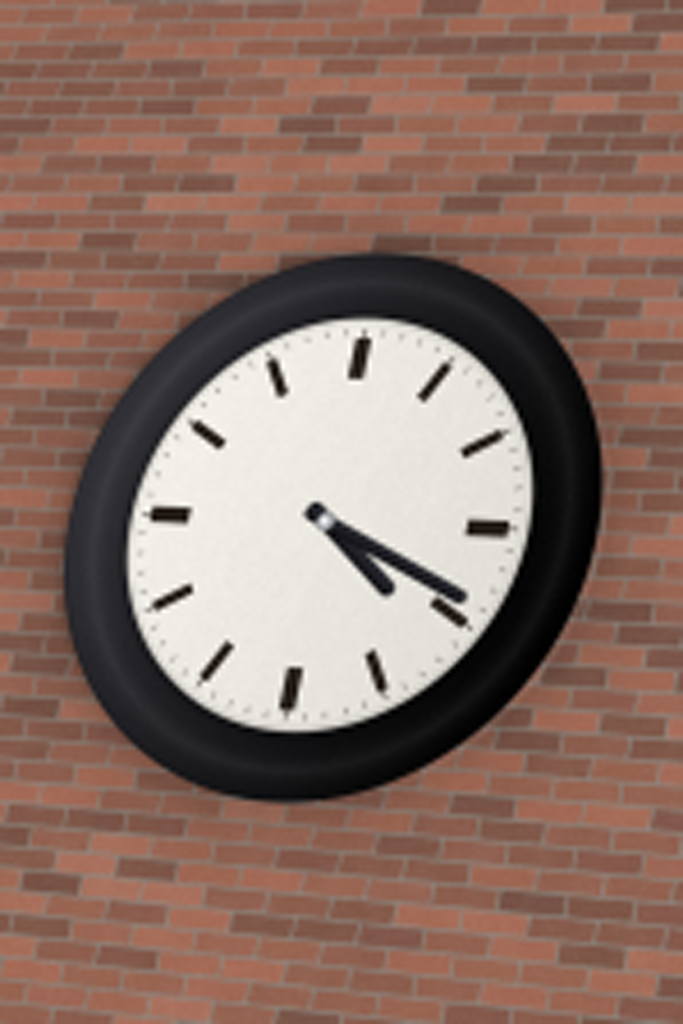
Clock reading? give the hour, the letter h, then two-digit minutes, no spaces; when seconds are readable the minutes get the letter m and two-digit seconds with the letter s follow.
4h19
